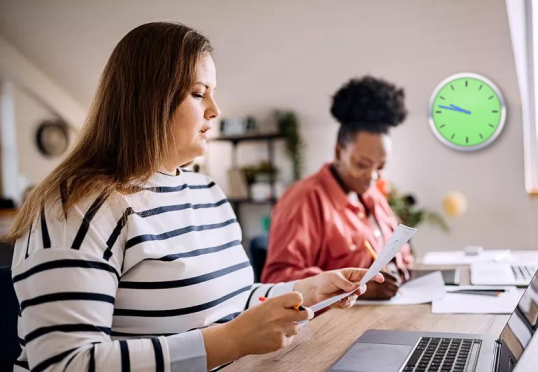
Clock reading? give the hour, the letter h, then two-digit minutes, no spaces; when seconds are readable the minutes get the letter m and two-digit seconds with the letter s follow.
9h47
